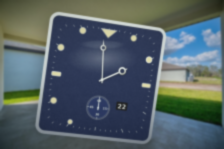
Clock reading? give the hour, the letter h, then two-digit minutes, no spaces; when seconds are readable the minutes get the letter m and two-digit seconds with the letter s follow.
1h59
